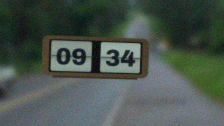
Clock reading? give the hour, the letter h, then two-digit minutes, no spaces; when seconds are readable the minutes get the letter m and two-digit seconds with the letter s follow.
9h34
